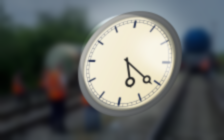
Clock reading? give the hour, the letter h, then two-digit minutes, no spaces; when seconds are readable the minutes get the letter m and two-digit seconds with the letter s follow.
5h21
